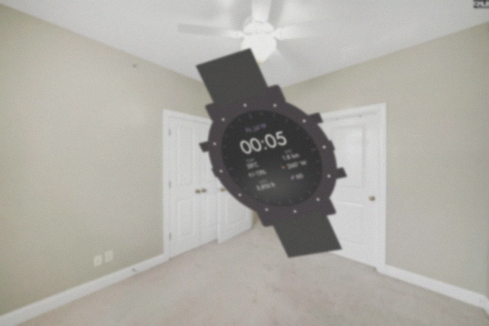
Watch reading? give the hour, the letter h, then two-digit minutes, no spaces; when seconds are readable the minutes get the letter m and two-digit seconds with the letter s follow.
0h05
